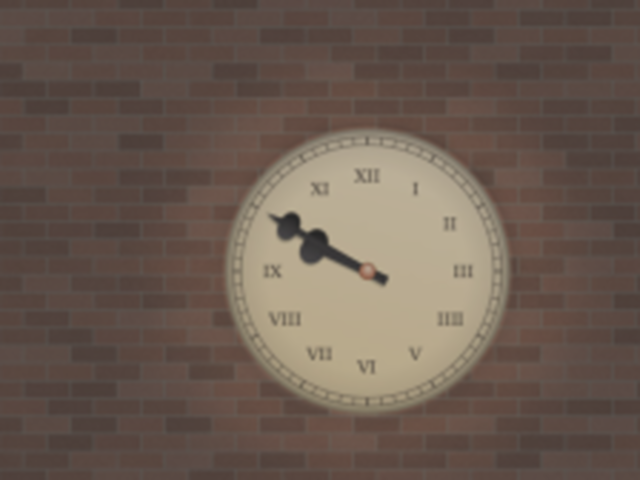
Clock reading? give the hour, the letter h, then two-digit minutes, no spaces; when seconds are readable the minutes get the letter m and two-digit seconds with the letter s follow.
9h50
